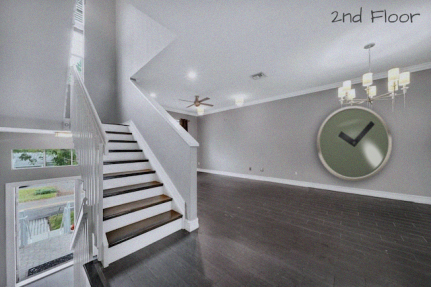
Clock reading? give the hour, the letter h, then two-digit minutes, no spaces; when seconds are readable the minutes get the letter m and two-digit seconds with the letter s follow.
10h07
